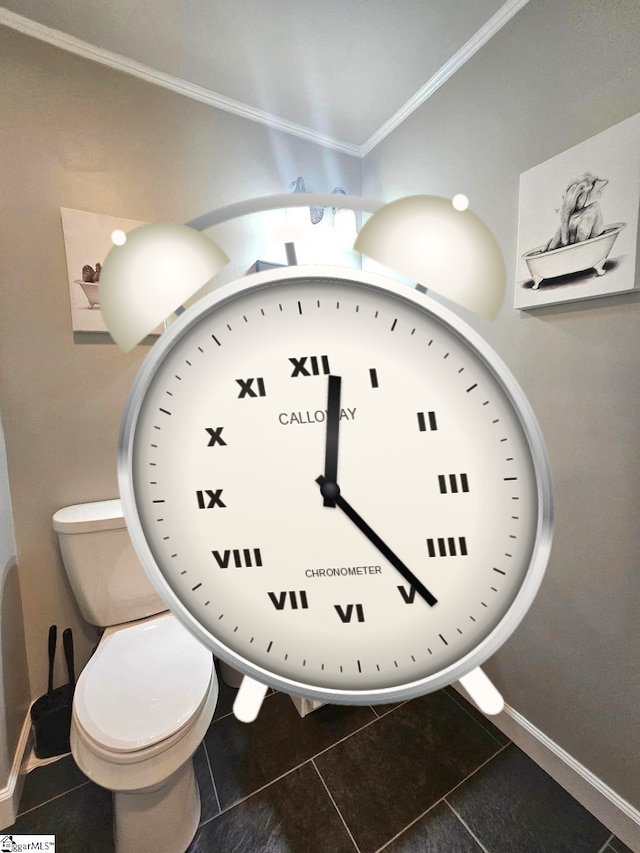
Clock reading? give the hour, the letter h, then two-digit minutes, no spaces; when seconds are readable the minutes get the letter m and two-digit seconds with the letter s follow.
12h24
